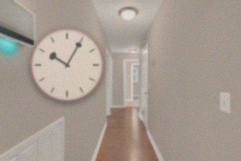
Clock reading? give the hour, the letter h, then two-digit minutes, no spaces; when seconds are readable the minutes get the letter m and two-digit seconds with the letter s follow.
10h05
